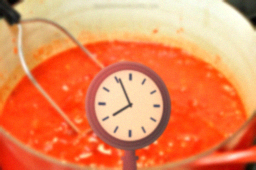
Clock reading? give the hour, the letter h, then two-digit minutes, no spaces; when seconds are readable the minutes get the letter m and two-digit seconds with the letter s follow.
7h56
